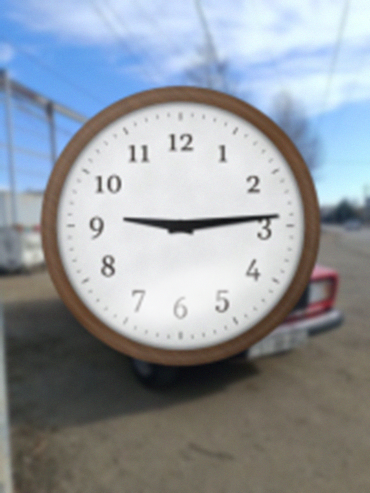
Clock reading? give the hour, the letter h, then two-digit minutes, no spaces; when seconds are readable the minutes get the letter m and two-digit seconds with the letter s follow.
9h14
